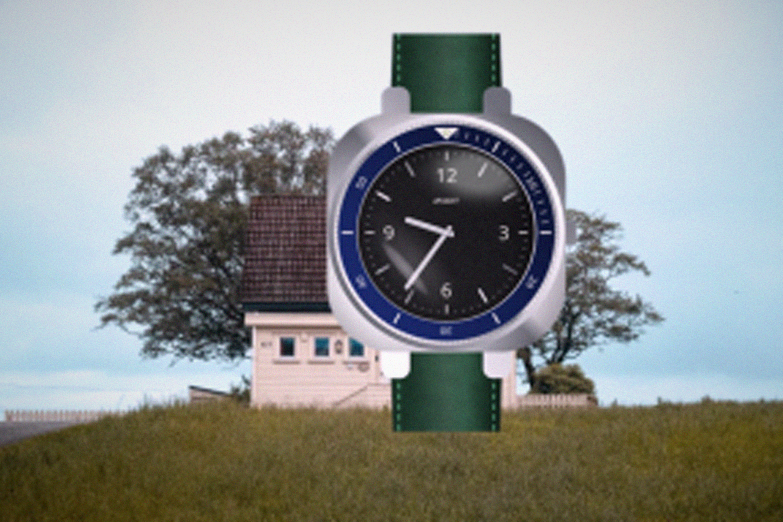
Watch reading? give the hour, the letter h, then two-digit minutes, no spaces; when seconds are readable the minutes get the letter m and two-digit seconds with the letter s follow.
9h36
